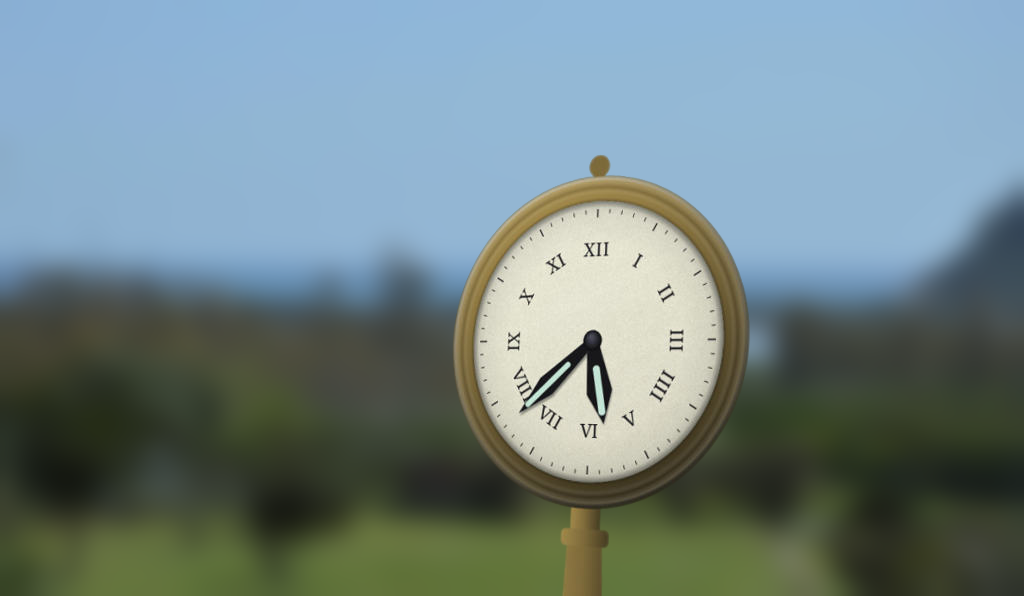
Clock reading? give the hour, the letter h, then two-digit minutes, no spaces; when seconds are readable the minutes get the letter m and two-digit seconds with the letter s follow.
5h38
